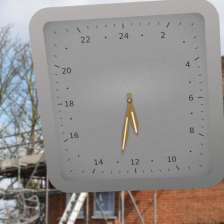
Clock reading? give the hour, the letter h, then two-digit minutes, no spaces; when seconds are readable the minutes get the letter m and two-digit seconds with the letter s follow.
11h32
